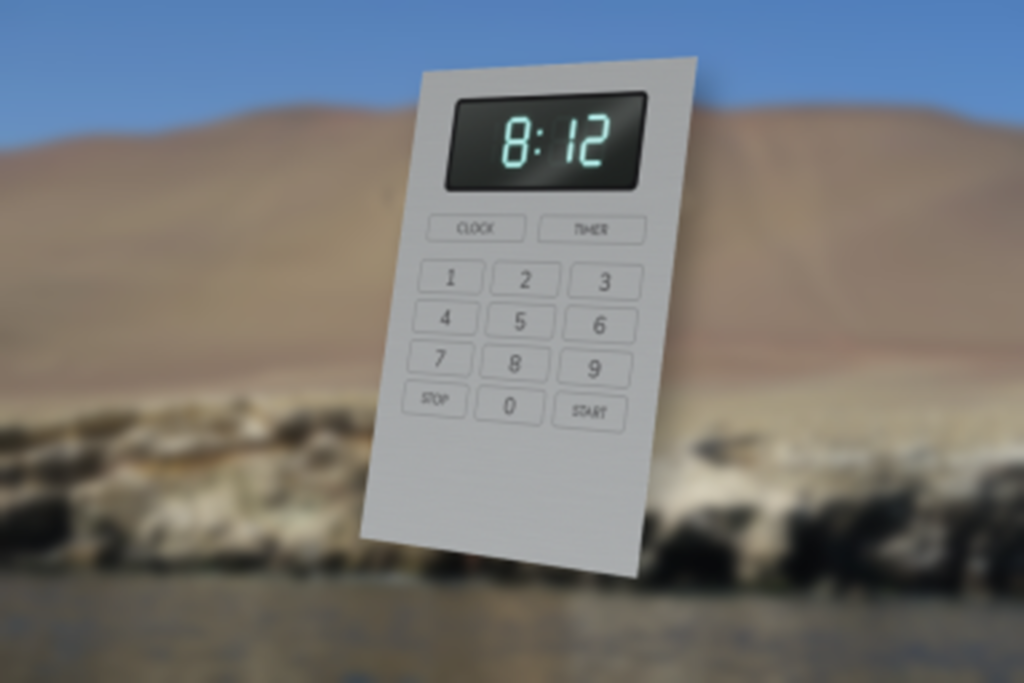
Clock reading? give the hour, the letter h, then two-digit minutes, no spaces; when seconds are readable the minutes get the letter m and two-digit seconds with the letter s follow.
8h12
